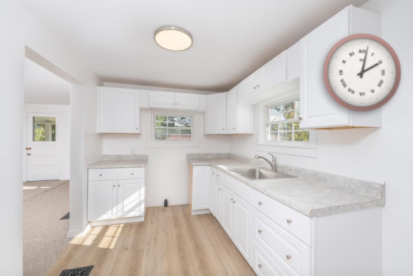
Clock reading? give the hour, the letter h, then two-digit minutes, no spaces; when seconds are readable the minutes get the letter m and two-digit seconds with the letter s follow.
2h02
